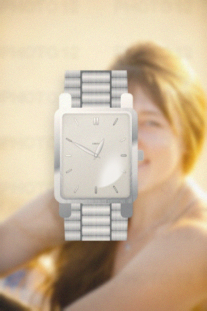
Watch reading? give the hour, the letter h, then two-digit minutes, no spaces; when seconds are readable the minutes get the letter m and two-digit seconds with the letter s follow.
12h50
